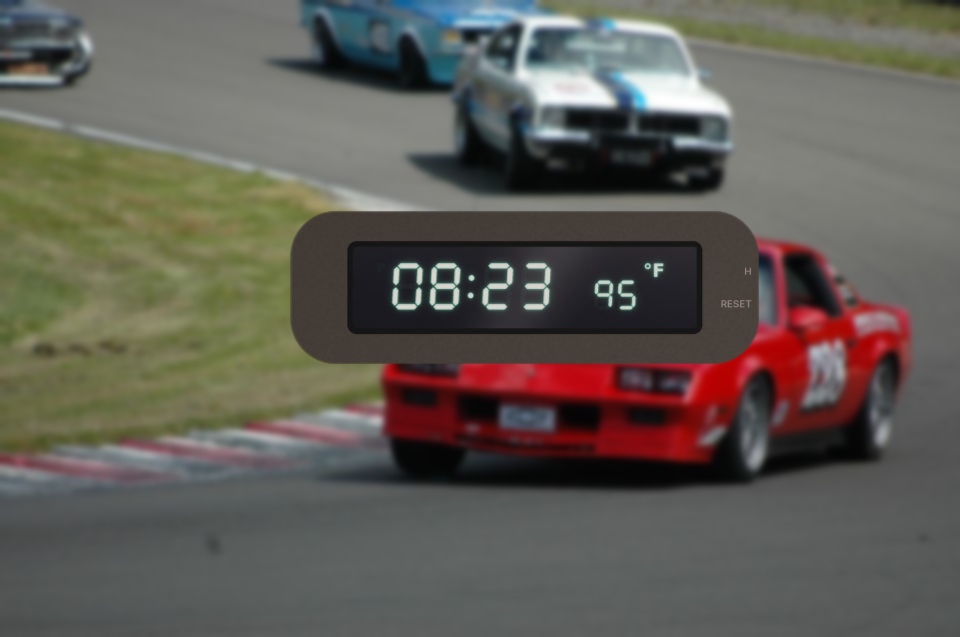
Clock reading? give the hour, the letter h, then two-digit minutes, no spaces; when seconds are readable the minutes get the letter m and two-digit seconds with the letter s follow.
8h23
